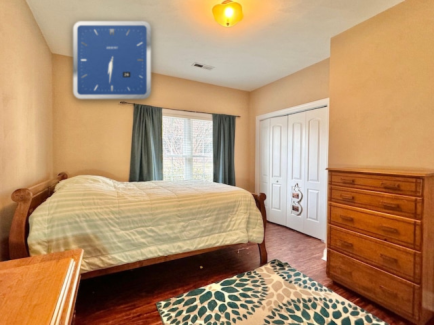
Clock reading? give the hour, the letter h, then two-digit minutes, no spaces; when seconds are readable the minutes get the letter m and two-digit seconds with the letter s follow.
6h31
